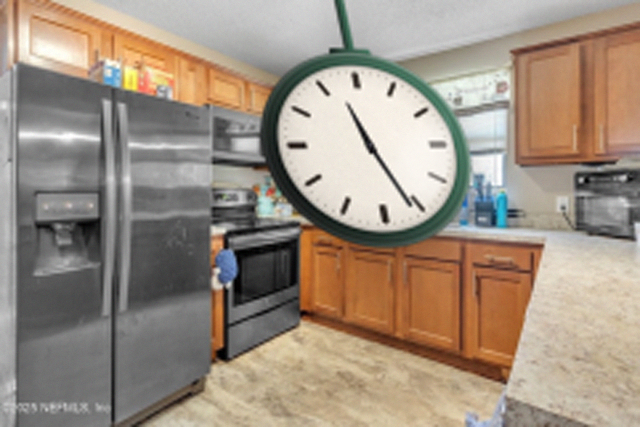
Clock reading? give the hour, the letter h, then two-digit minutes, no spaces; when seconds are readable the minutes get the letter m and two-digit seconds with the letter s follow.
11h26
